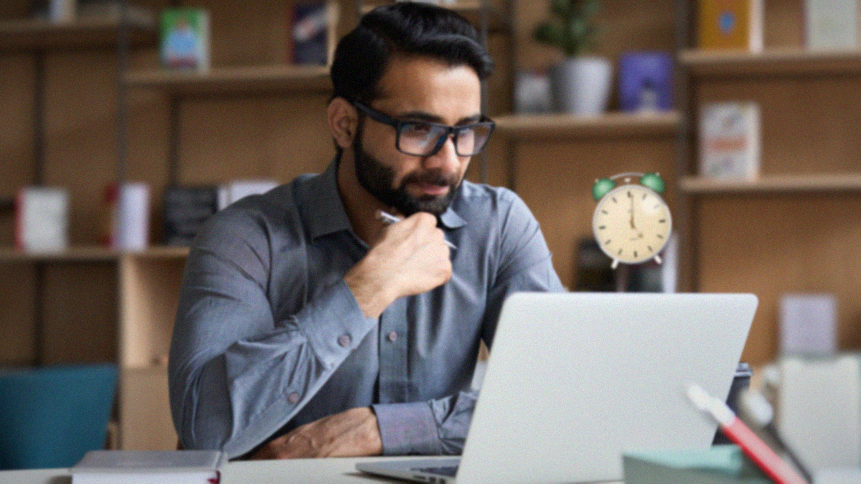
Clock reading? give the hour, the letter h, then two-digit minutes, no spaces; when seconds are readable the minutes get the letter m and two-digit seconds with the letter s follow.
5h01
